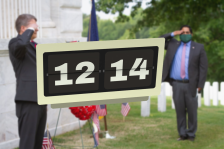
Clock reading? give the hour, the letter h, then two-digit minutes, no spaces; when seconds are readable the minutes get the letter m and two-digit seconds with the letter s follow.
12h14
